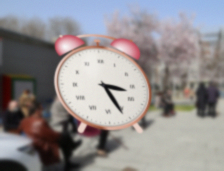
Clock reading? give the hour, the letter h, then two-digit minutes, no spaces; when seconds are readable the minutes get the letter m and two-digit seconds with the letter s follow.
3h26
